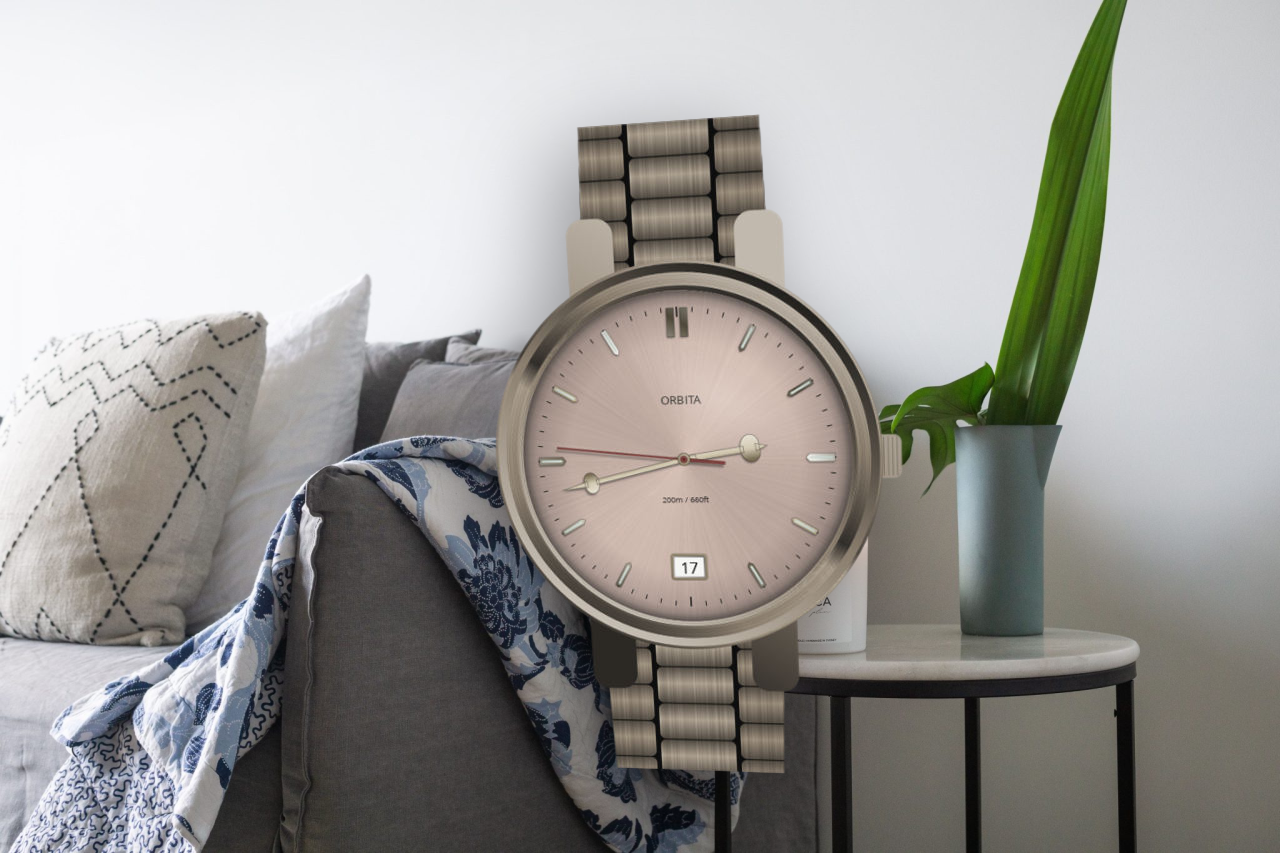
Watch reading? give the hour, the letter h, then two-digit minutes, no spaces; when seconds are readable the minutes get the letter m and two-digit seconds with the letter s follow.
2h42m46s
